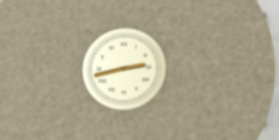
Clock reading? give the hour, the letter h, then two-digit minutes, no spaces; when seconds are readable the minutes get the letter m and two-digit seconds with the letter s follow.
2h43
